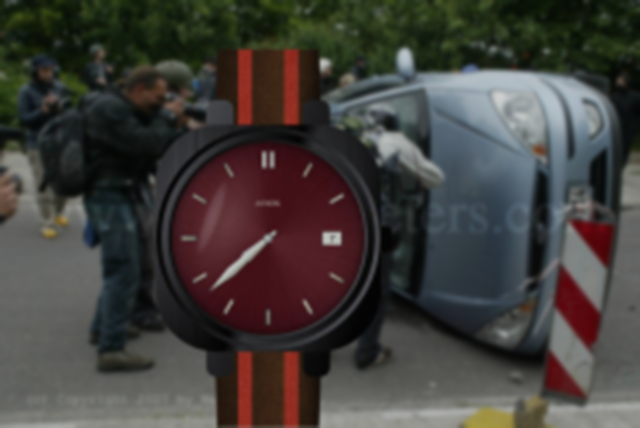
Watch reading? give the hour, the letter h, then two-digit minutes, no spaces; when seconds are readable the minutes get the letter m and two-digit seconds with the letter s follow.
7h38
